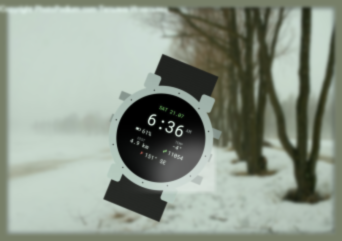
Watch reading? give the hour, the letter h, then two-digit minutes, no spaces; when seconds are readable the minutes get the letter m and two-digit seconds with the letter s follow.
6h36
